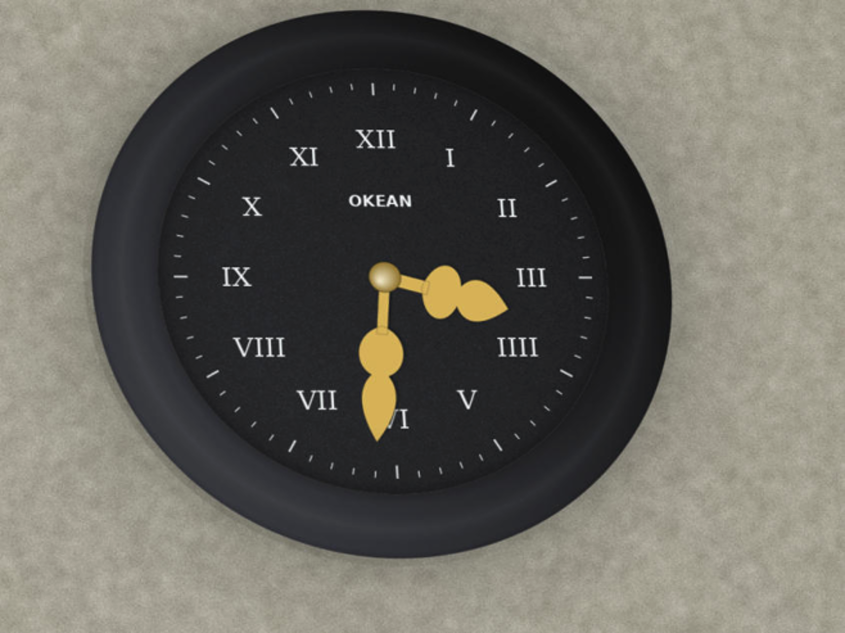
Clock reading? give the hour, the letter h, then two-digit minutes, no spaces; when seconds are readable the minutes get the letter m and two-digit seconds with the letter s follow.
3h31
